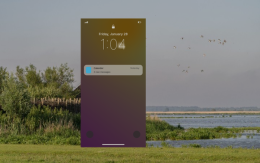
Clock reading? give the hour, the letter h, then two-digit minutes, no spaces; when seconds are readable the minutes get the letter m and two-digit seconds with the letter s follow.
1h04
